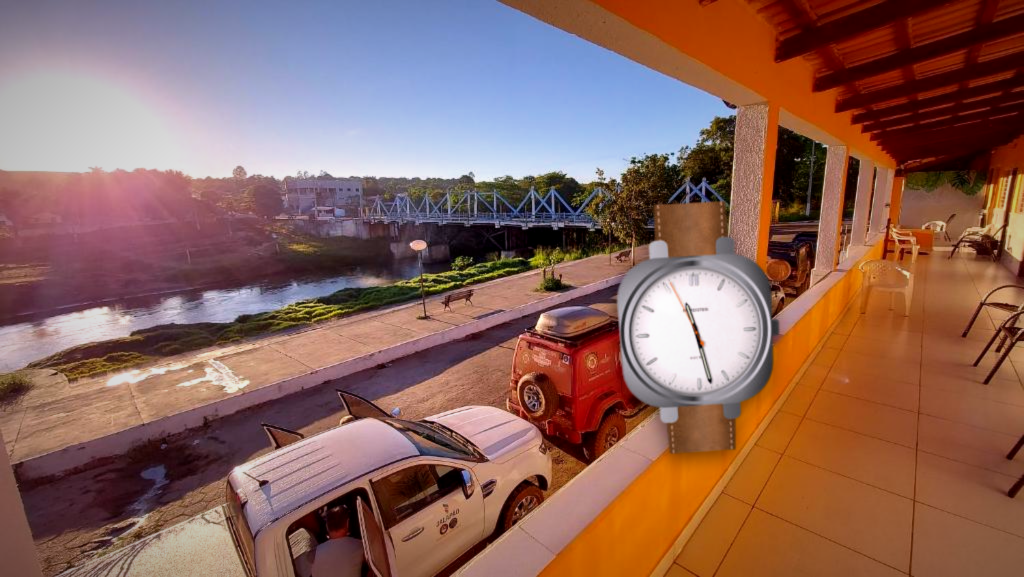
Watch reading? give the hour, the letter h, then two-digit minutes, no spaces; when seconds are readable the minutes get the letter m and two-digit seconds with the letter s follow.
11h27m56s
